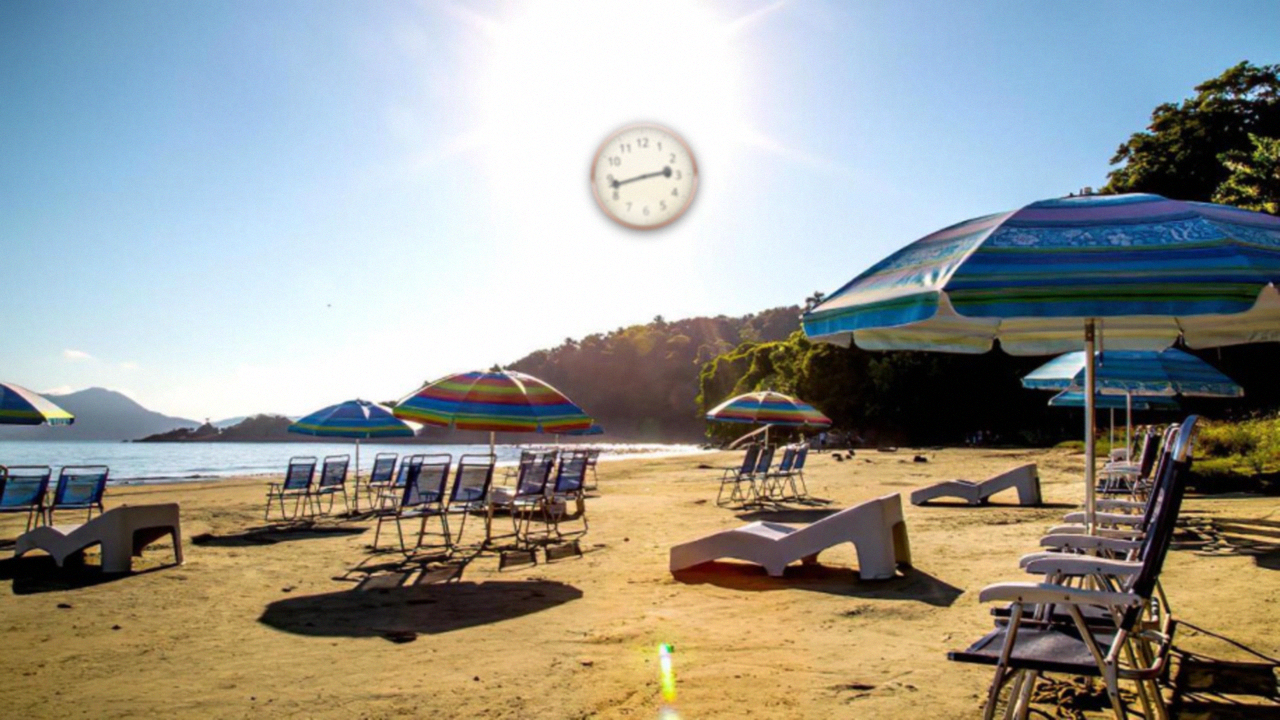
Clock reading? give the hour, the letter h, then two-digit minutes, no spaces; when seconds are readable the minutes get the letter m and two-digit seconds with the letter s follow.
2h43
